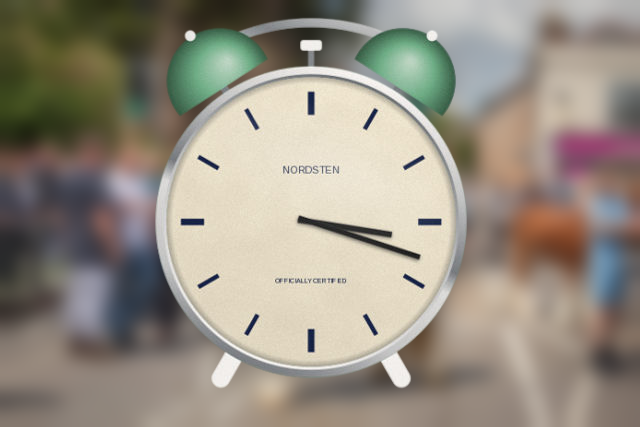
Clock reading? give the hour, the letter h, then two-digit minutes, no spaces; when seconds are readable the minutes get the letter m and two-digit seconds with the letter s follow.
3h18
